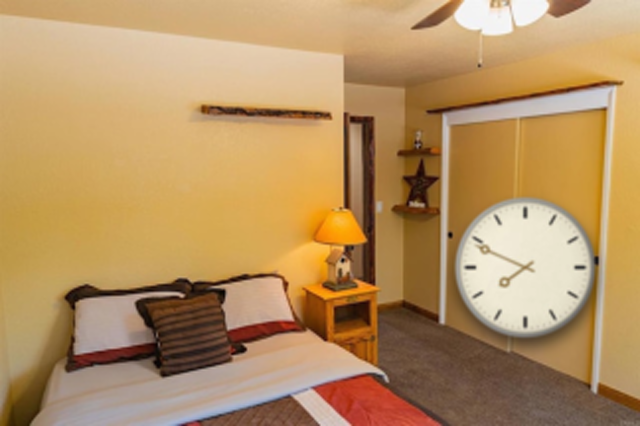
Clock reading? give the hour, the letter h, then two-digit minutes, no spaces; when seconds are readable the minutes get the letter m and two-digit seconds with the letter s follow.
7h49
